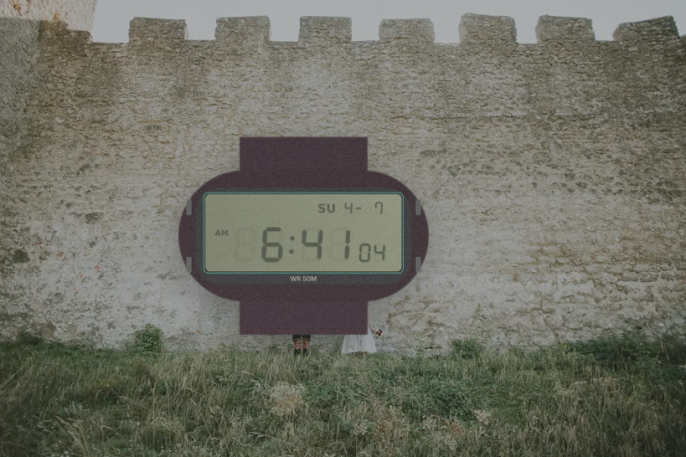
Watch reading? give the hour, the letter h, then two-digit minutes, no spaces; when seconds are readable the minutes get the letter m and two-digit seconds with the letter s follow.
6h41m04s
